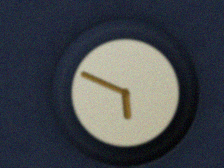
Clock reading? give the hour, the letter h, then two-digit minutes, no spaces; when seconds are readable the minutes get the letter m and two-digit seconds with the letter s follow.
5h49
